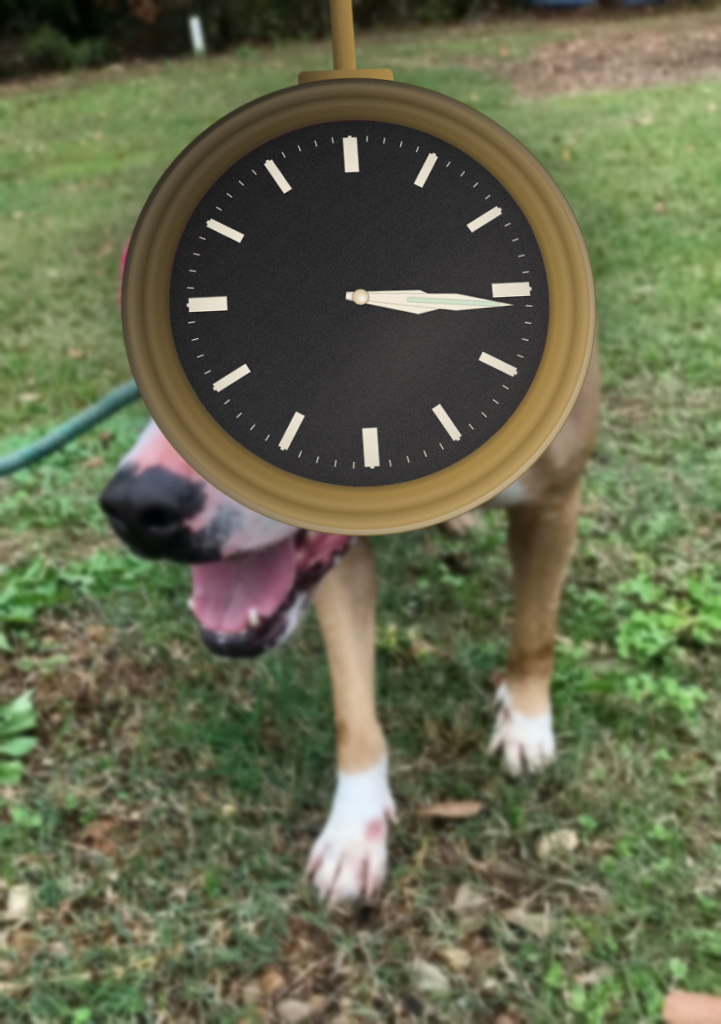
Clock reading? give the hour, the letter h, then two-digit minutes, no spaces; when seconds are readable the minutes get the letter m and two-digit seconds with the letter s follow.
3h16
